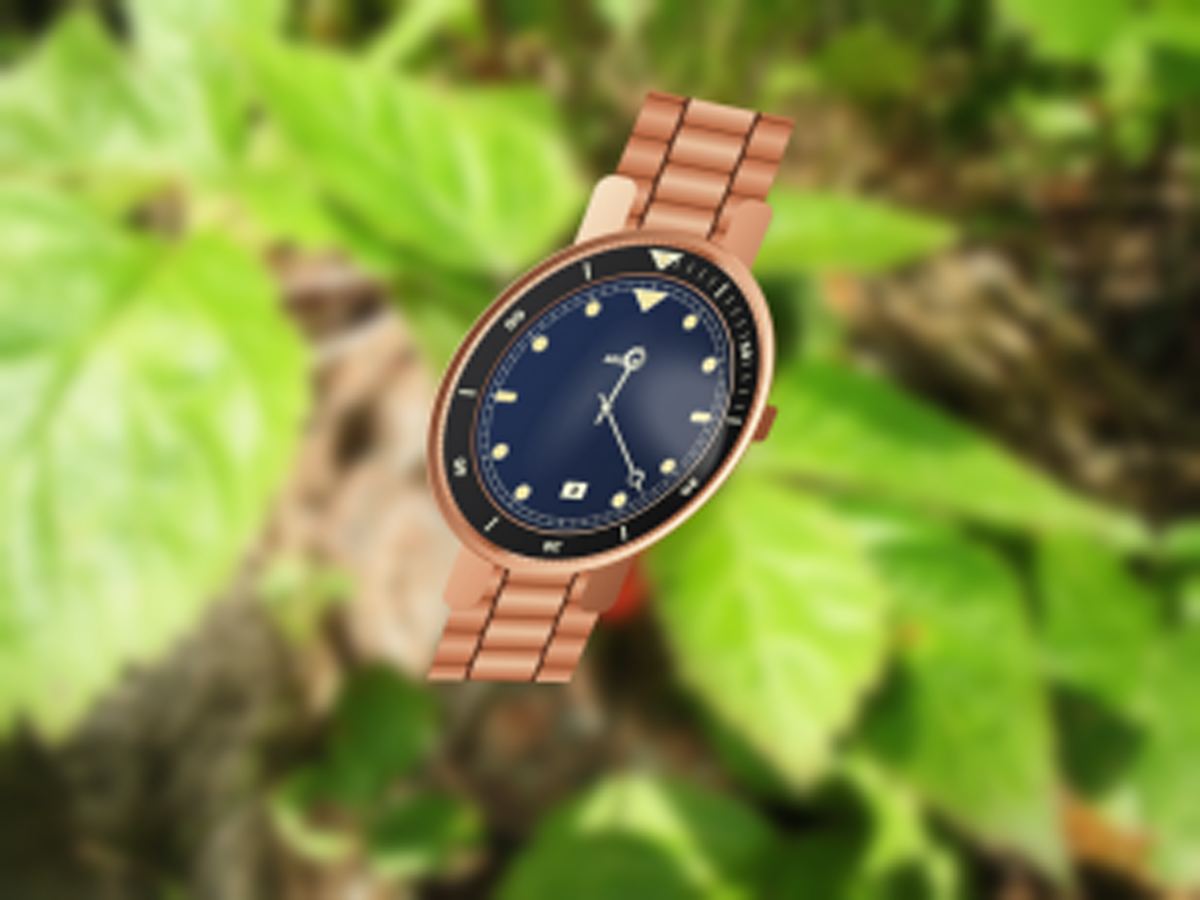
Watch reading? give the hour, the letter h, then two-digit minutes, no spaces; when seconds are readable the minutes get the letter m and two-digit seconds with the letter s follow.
12h23
